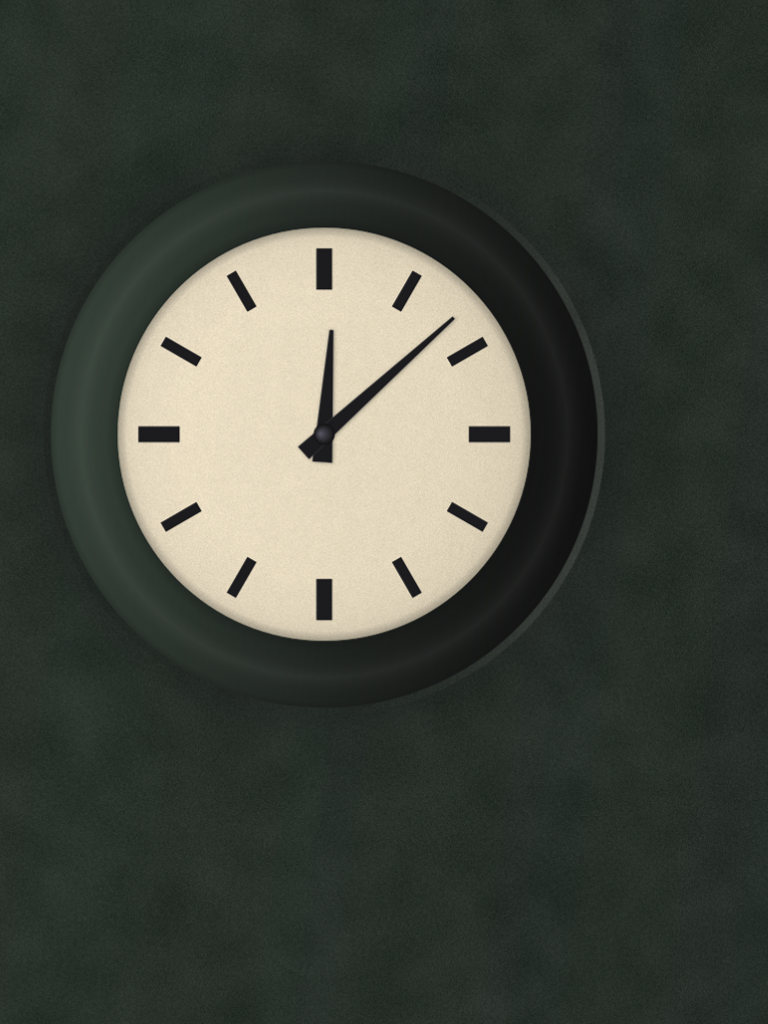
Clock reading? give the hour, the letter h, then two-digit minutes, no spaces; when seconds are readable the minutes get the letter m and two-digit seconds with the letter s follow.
12h08
